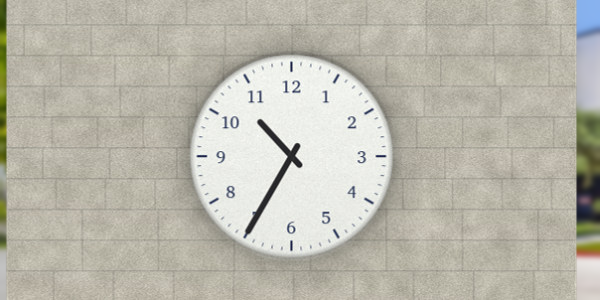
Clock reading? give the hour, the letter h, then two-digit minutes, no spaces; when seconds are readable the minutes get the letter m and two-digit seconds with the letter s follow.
10h35
